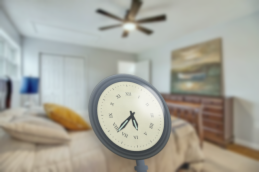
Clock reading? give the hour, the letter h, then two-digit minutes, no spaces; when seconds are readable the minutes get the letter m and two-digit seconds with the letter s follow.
5h38
